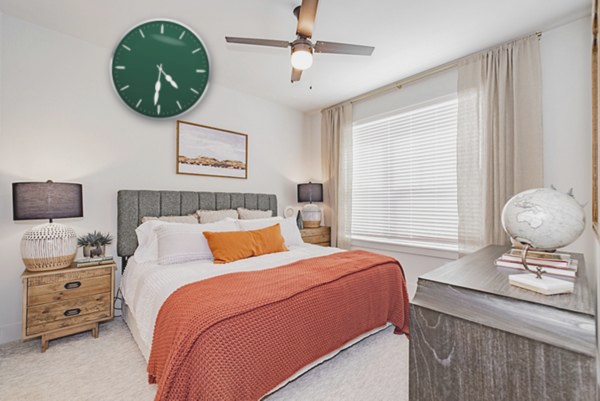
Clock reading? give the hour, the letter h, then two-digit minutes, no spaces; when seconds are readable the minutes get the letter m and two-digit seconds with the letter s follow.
4h31
